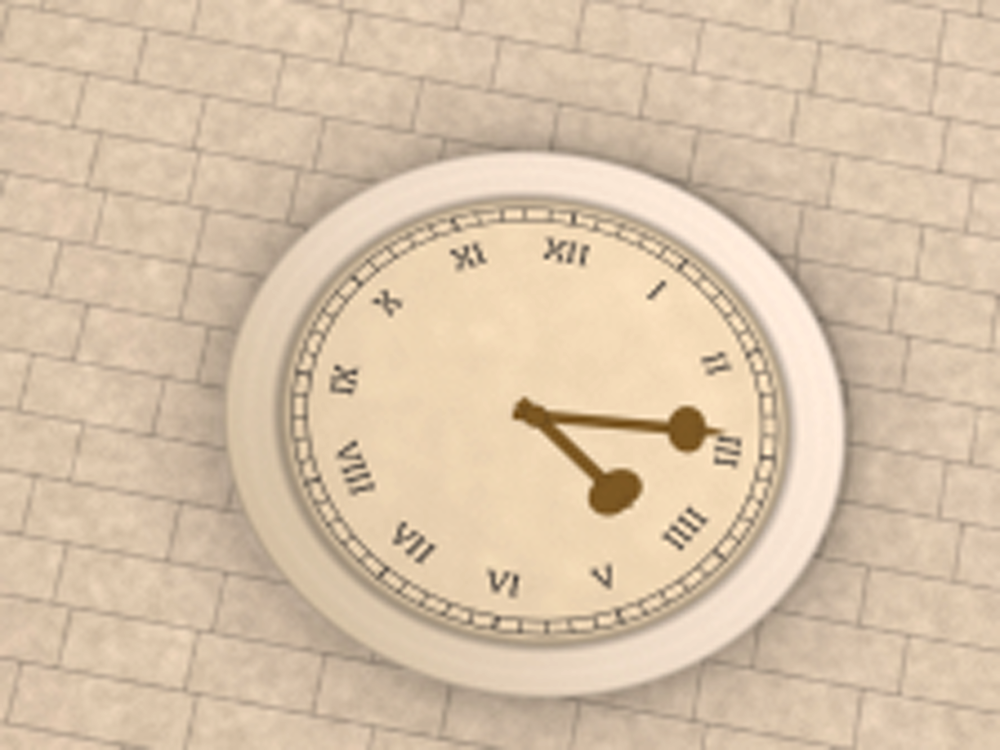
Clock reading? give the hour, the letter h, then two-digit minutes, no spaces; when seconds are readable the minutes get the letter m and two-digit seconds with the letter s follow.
4h14
